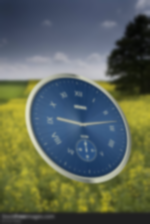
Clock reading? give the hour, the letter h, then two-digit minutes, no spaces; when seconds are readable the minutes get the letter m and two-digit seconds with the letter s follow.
9h13
